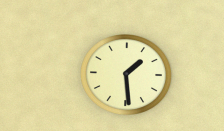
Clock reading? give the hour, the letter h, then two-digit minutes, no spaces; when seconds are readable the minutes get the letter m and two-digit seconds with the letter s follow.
1h29
